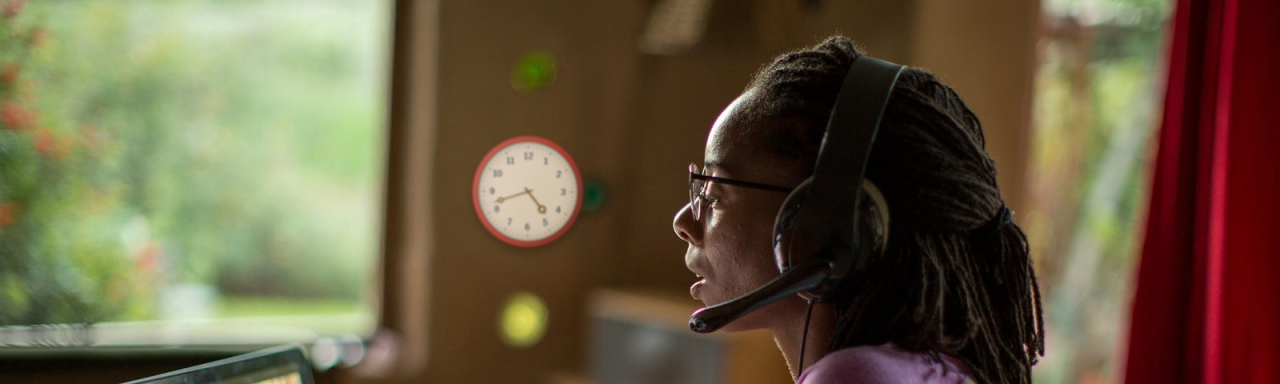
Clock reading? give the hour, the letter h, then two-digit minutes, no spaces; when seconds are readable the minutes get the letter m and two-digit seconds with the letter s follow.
4h42
